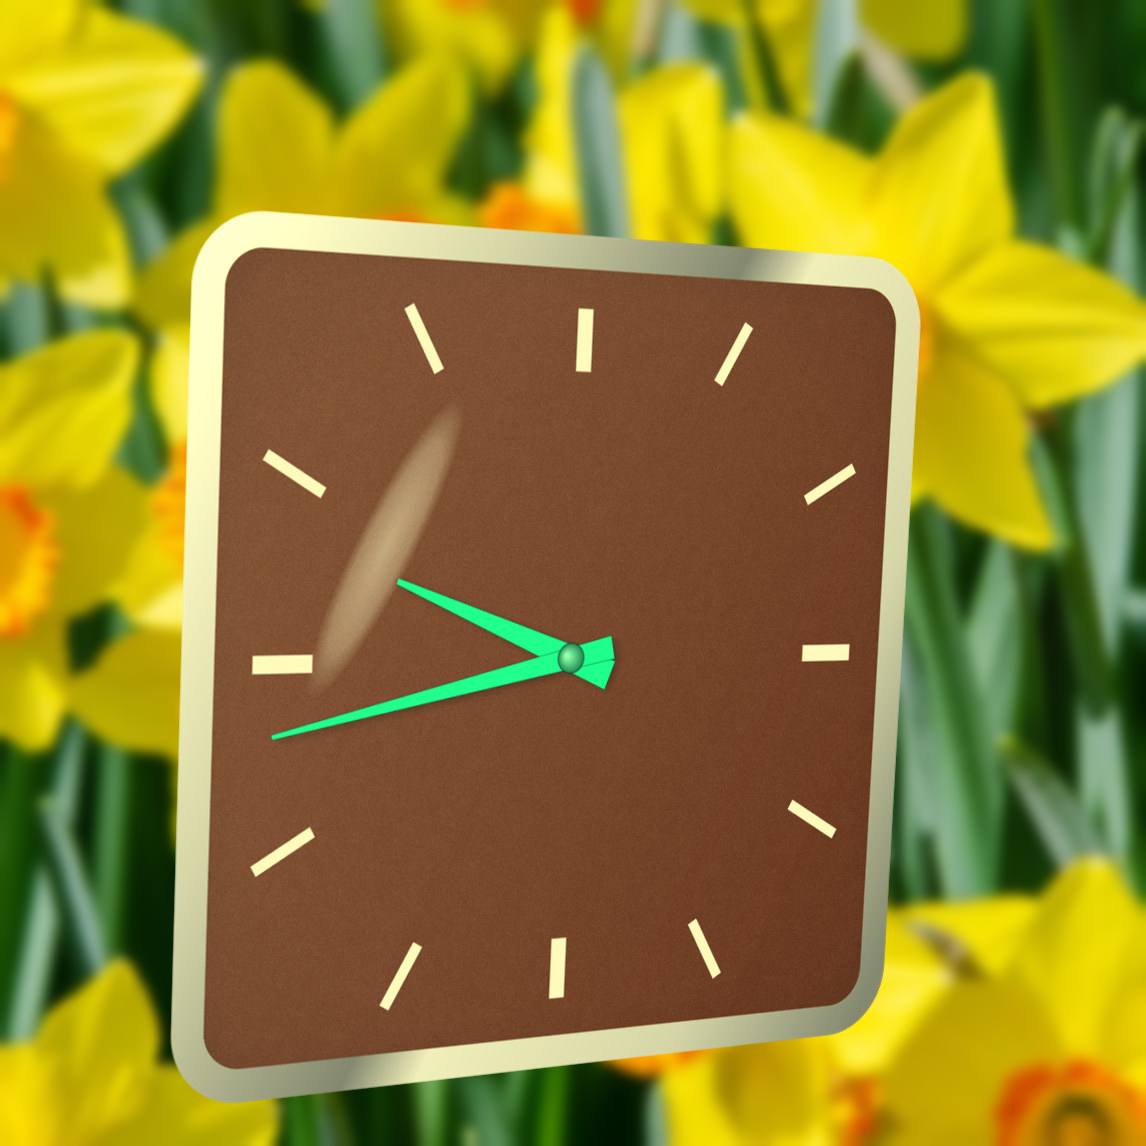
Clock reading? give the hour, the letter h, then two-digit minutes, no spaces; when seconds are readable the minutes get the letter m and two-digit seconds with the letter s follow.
9h43
